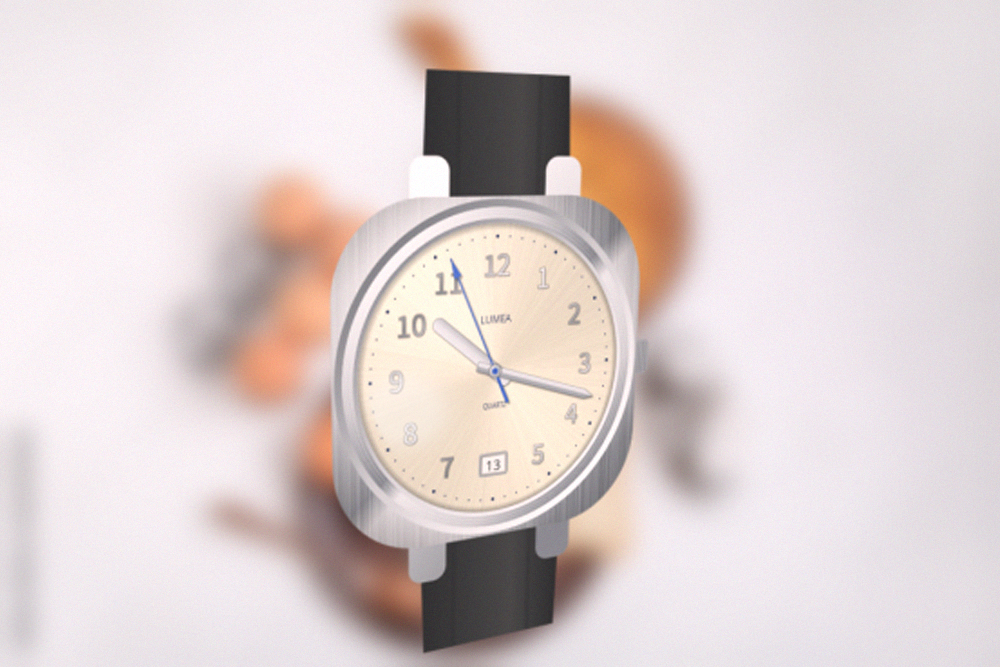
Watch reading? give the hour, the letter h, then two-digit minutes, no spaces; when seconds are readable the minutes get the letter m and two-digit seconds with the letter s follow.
10h17m56s
